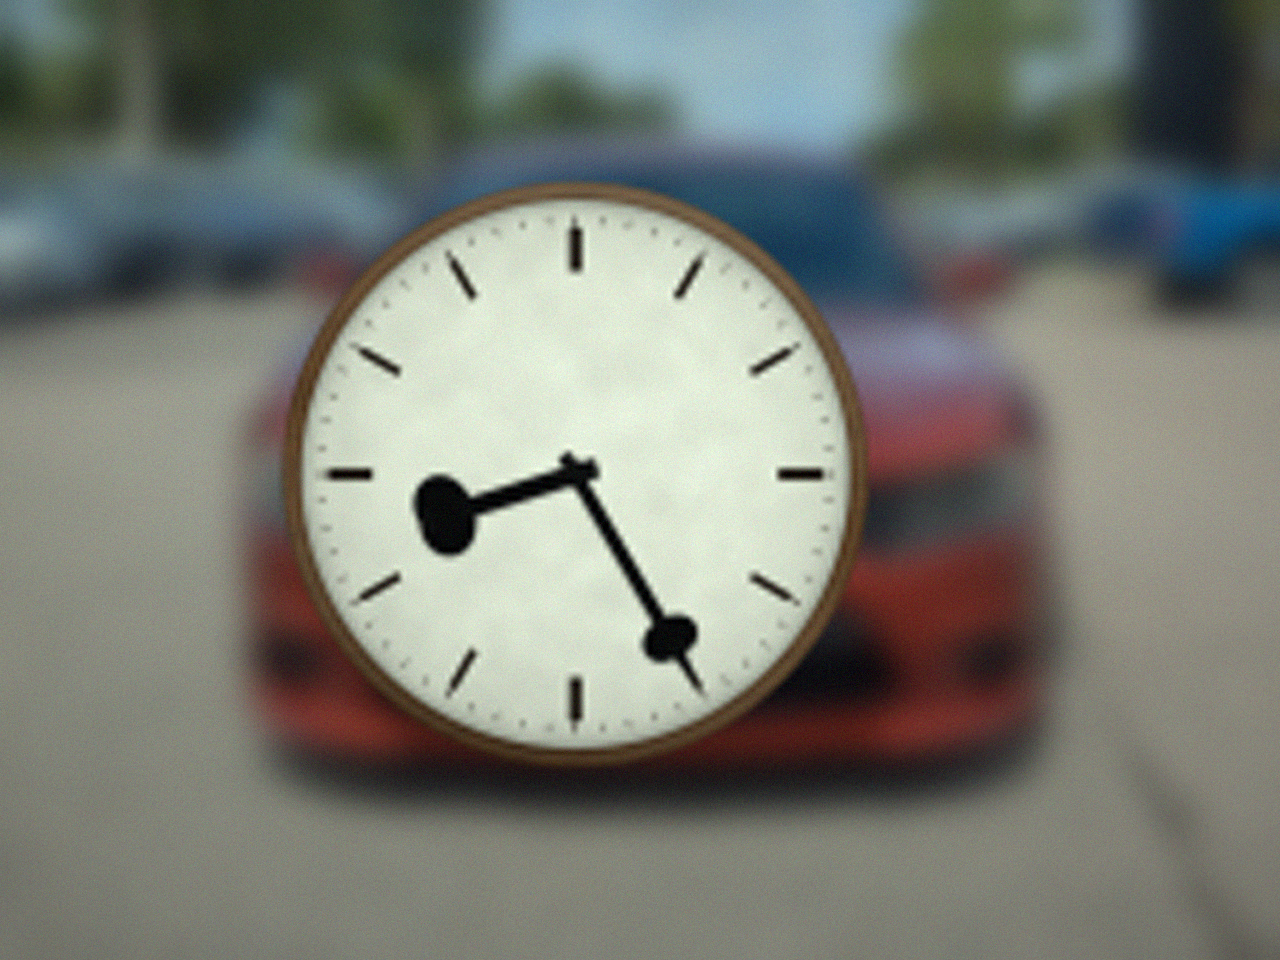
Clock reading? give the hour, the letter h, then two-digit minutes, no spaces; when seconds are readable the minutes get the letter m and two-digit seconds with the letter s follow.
8h25
